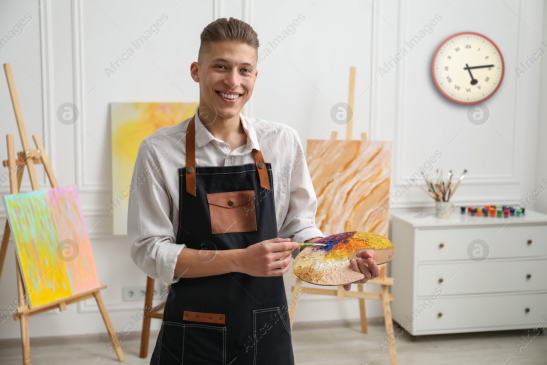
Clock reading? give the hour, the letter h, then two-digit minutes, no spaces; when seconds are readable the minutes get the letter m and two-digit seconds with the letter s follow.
5h14
